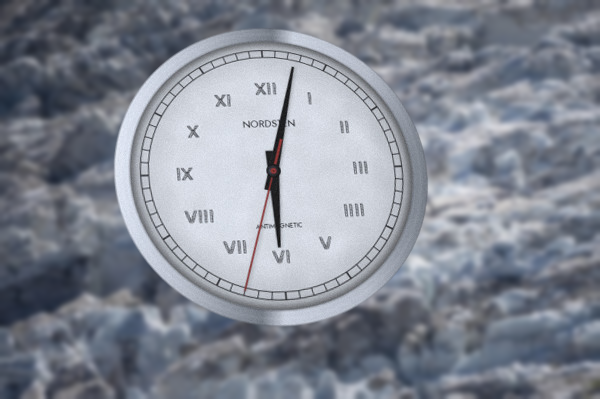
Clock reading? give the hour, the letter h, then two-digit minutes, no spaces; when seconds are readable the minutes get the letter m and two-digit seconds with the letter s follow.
6h02m33s
